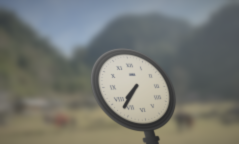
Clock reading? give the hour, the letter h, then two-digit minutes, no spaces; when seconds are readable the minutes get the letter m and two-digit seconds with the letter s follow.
7h37
